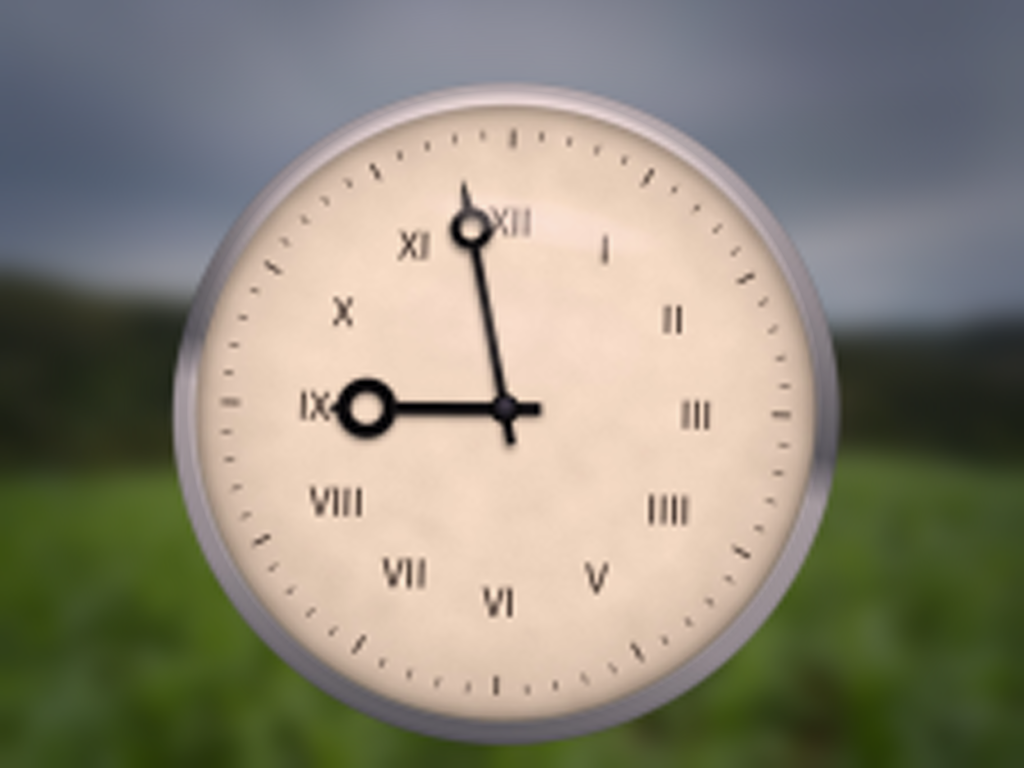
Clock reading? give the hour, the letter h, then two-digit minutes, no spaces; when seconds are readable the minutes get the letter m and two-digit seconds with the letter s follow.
8h58
